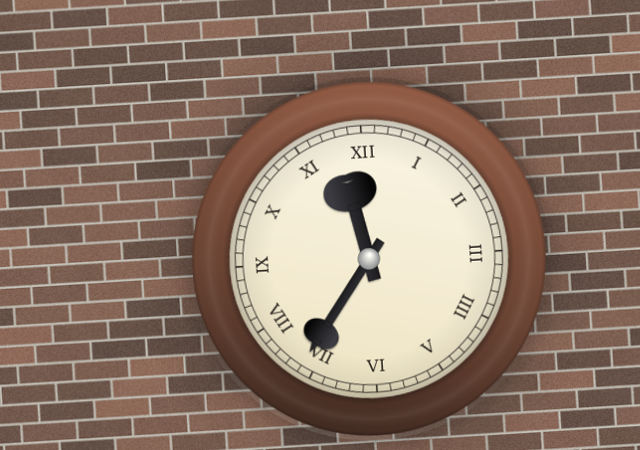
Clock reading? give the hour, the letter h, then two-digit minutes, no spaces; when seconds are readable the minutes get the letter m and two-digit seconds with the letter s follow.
11h36
